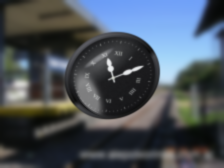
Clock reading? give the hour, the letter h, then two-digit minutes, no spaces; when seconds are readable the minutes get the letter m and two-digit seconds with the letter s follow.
11h10
